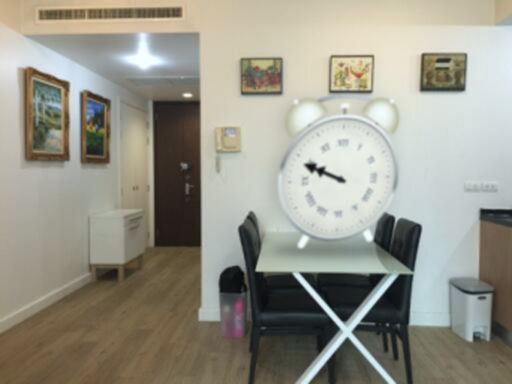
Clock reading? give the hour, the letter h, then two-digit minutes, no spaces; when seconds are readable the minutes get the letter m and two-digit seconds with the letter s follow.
9h49
